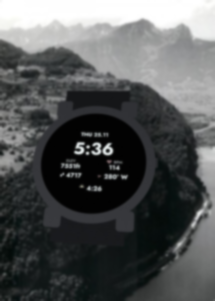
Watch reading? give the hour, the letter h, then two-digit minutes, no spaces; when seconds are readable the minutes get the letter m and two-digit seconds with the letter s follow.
5h36
